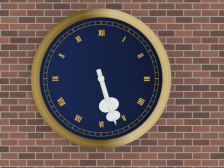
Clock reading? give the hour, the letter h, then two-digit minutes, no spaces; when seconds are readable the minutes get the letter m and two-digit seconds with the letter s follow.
5h27
